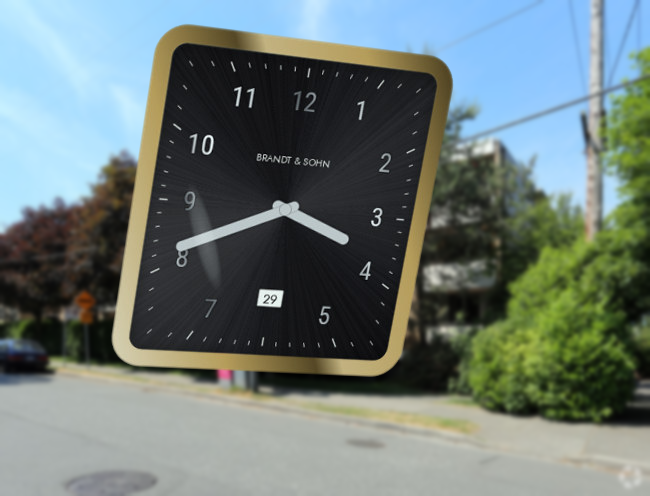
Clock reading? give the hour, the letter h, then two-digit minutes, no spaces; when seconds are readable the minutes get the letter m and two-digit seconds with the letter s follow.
3h41
